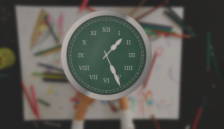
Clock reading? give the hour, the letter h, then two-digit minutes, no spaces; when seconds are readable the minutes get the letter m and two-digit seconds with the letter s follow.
1h26
